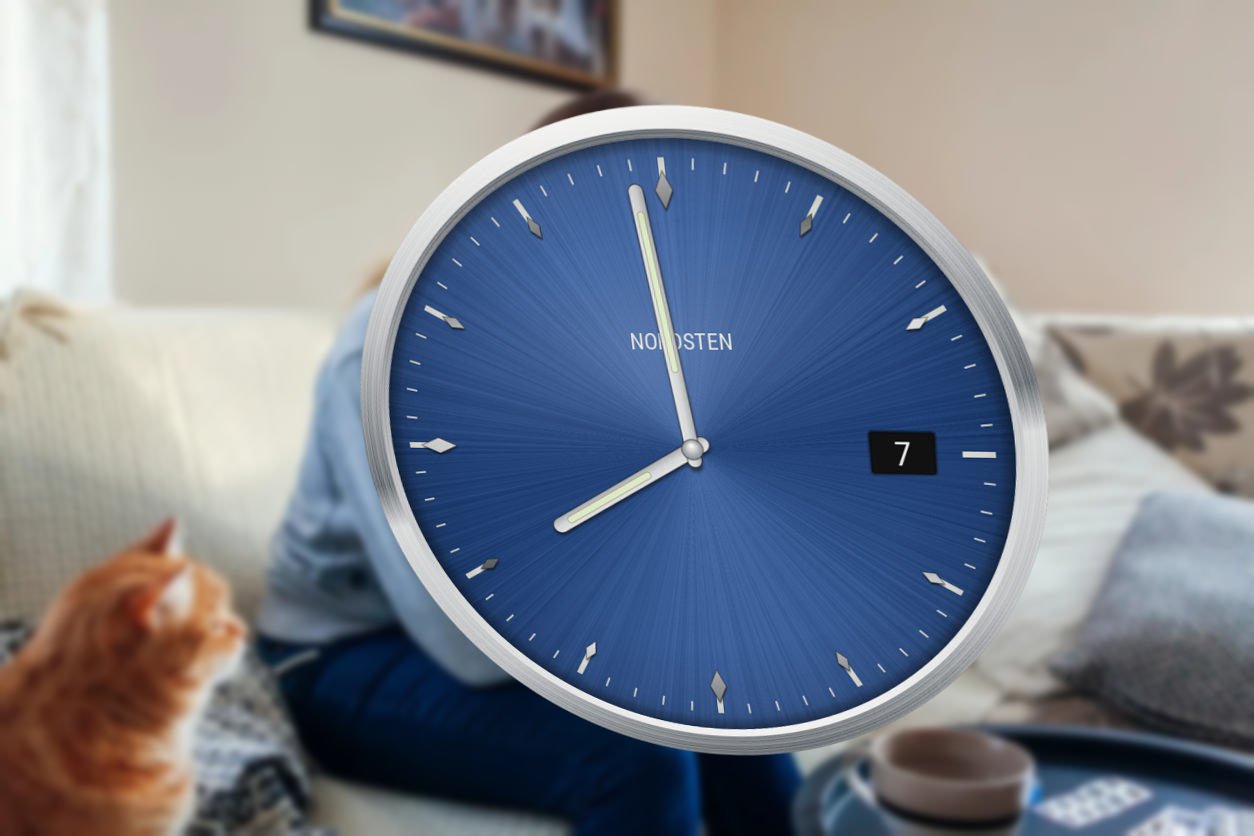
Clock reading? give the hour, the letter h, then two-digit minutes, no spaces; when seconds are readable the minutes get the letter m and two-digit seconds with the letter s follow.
7h59
